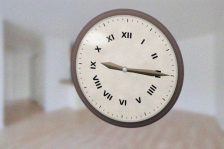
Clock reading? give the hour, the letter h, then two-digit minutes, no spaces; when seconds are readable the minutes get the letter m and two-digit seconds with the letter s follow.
9h15
